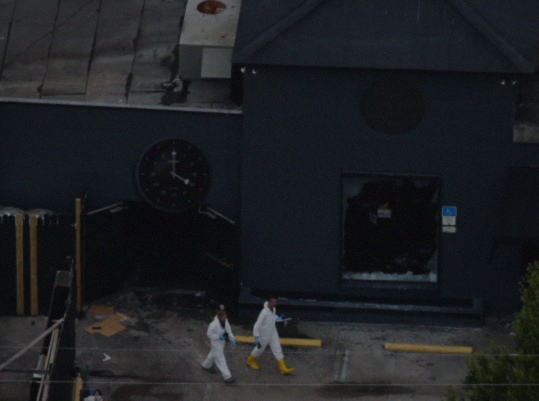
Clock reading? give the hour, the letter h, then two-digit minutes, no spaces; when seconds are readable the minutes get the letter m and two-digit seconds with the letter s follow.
4h00
